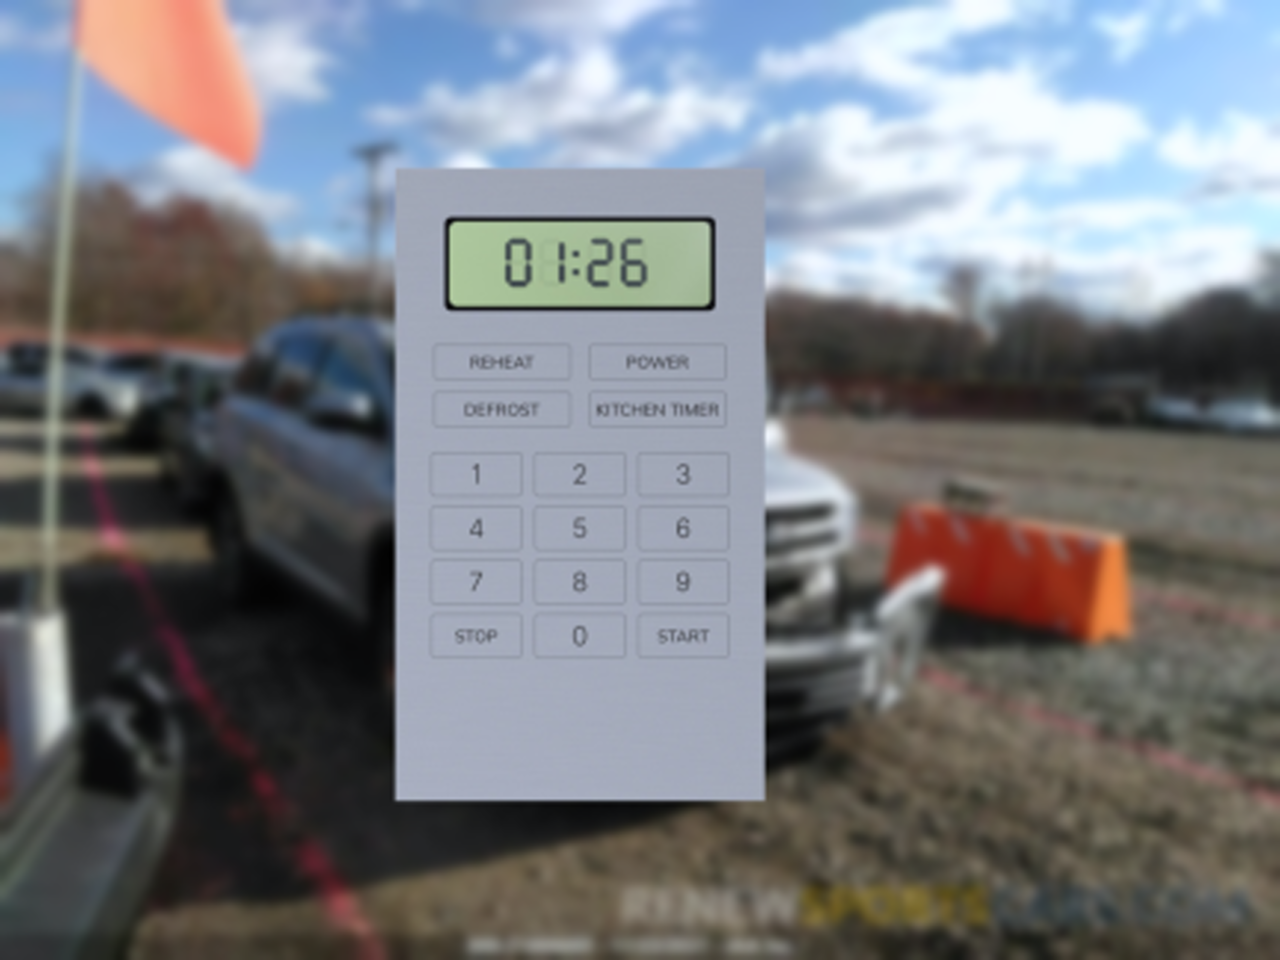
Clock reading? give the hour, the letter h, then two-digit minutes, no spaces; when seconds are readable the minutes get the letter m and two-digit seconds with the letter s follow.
1h26
